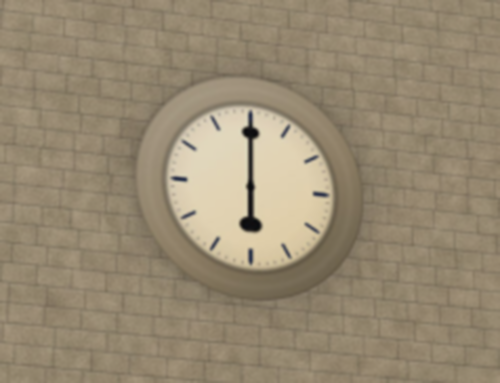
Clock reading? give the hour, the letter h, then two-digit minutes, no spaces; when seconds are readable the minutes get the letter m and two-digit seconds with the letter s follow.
6h00
